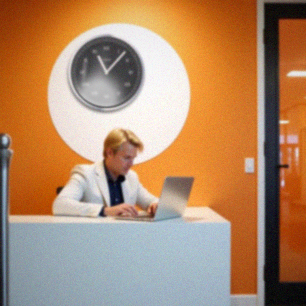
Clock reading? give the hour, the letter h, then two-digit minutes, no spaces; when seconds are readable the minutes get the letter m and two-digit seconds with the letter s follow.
11h07
